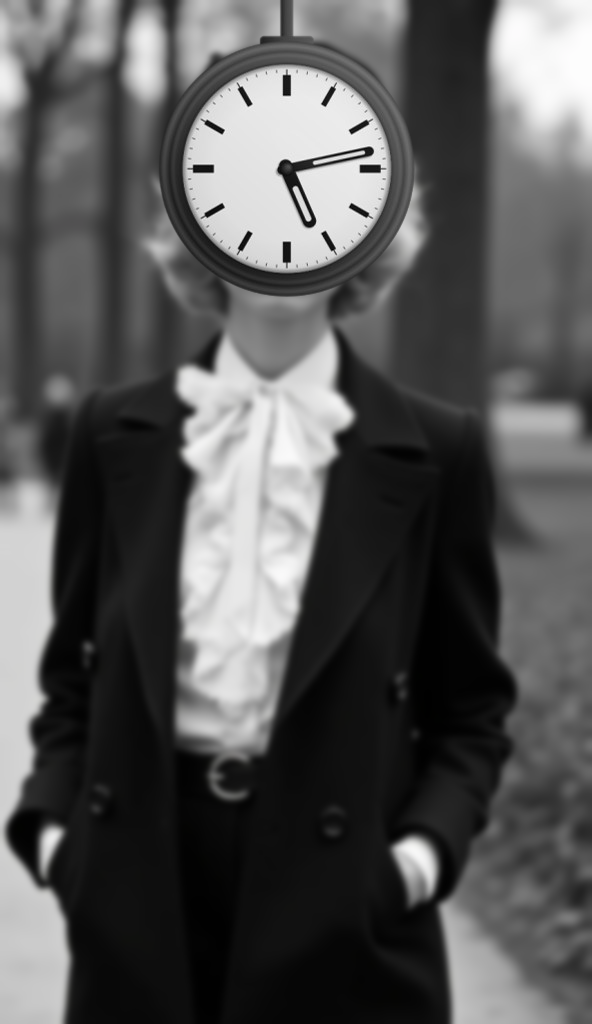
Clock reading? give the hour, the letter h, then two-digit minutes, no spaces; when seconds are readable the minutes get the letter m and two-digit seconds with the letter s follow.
5h13
